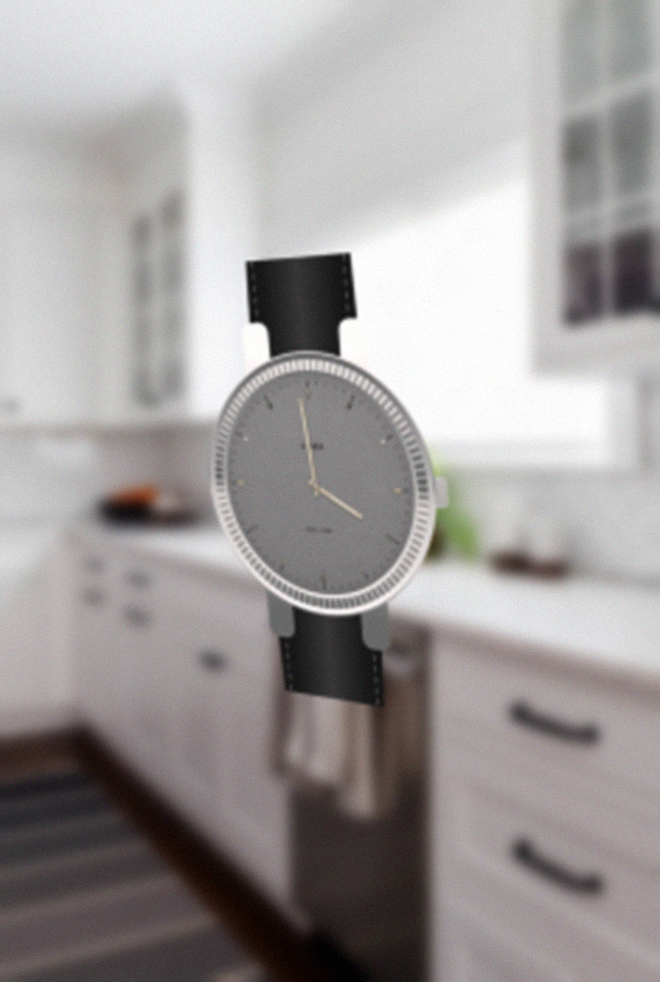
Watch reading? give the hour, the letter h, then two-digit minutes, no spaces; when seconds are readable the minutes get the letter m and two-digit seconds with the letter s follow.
3h59
